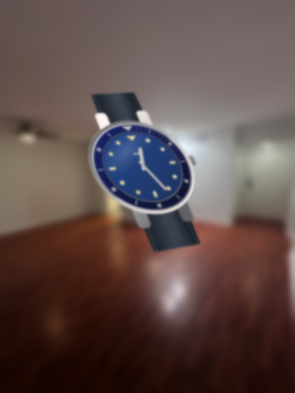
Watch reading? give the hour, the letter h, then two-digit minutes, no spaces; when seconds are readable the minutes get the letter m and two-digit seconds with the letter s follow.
12h26
